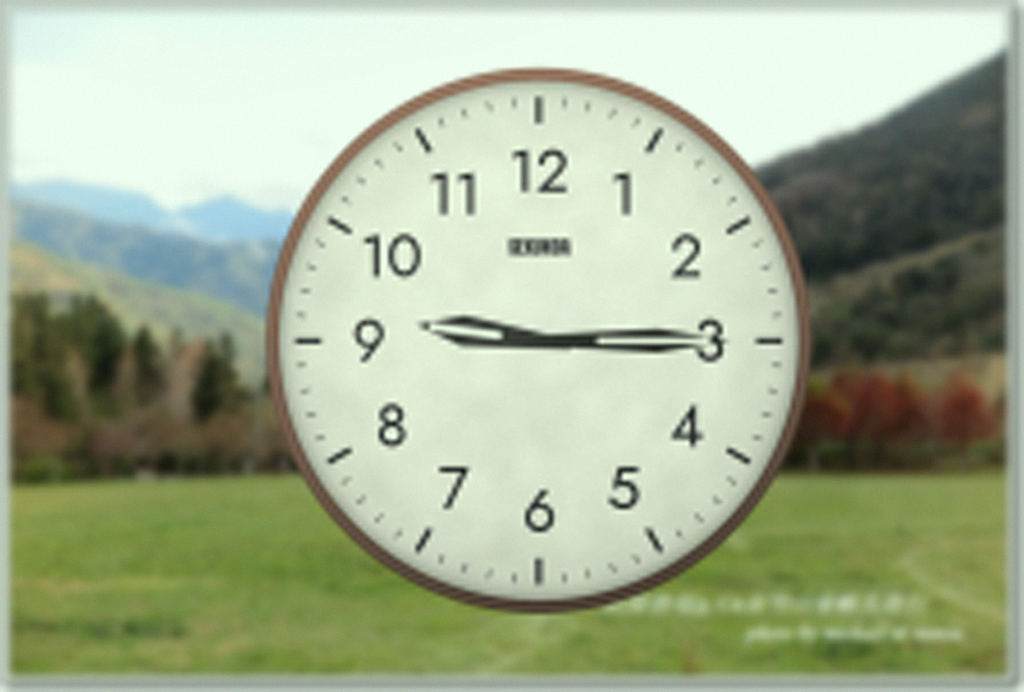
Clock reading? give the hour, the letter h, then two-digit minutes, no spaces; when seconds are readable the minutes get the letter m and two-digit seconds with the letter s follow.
9h15
